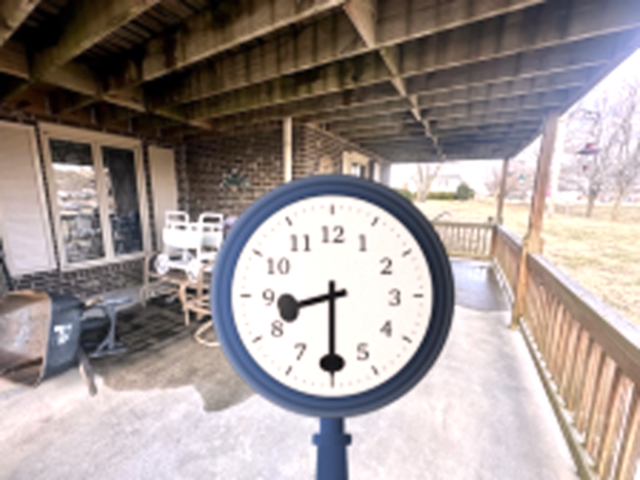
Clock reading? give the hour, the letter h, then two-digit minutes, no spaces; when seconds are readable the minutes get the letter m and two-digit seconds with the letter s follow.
8h30
